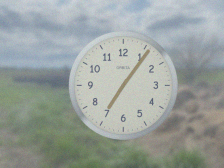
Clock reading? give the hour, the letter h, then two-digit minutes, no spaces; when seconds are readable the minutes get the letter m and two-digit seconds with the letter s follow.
7h06
